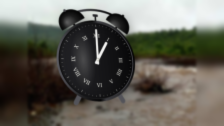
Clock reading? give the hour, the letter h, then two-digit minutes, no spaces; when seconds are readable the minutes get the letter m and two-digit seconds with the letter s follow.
1h00
